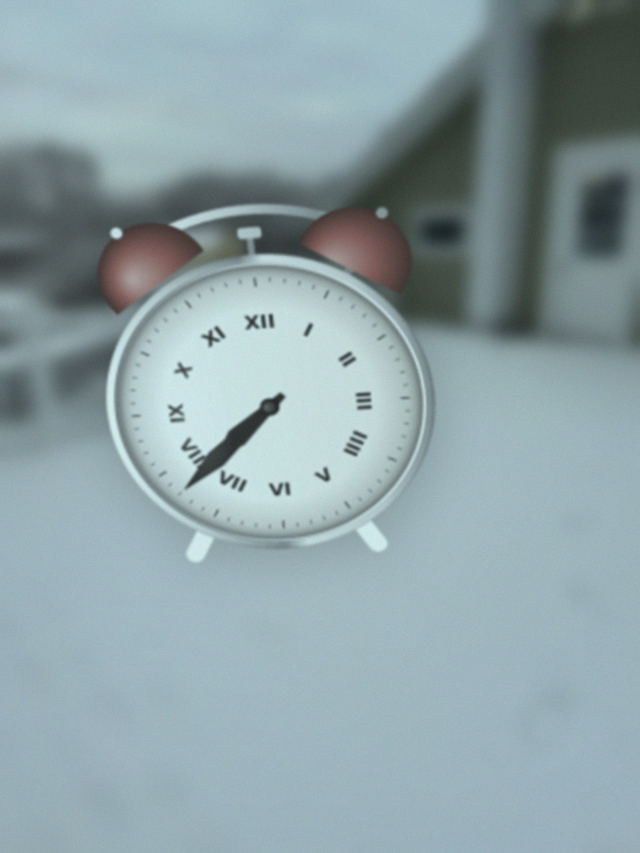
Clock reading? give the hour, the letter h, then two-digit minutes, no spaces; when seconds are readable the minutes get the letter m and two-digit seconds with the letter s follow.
7h38
